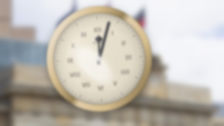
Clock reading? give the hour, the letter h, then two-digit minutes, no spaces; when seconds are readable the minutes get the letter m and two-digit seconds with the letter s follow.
12h03
